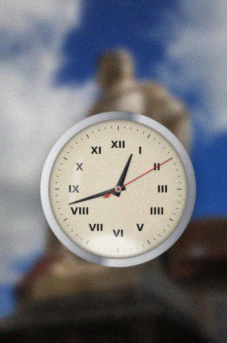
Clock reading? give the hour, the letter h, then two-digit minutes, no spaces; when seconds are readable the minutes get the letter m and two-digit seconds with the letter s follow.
12h42m10s
